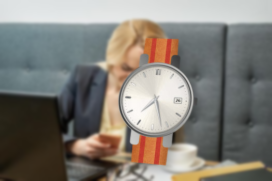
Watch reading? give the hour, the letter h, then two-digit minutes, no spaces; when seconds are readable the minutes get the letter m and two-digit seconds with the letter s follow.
7h27
